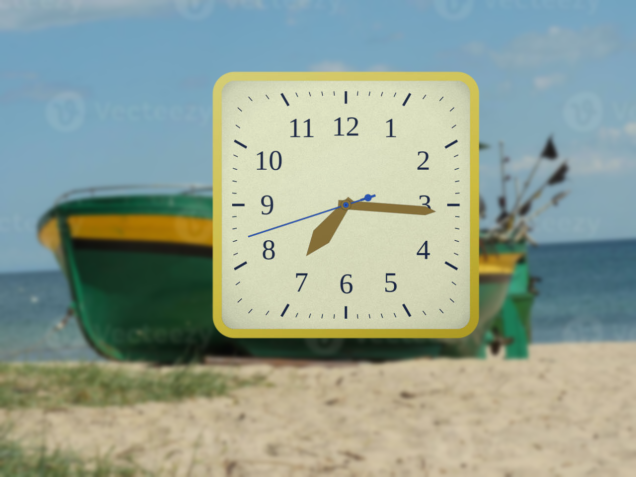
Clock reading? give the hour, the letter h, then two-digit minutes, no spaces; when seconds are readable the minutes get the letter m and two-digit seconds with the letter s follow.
7h15m42s
